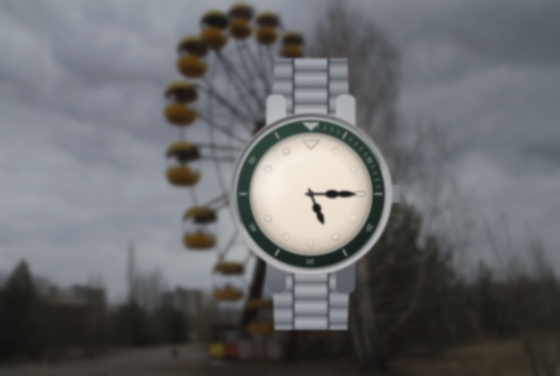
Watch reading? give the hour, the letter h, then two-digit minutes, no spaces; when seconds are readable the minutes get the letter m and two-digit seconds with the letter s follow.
5h15
